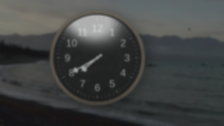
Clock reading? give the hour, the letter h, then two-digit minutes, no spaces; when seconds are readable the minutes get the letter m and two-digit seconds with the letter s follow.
7h40
